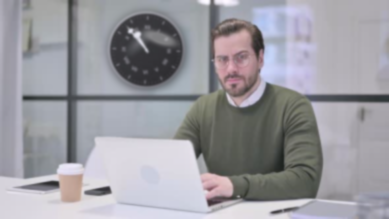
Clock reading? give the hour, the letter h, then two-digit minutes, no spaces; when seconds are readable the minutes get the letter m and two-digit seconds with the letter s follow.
10h53
